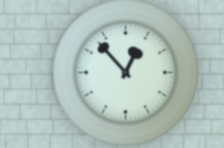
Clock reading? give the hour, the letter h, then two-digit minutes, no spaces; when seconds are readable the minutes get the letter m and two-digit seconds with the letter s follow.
12h53
